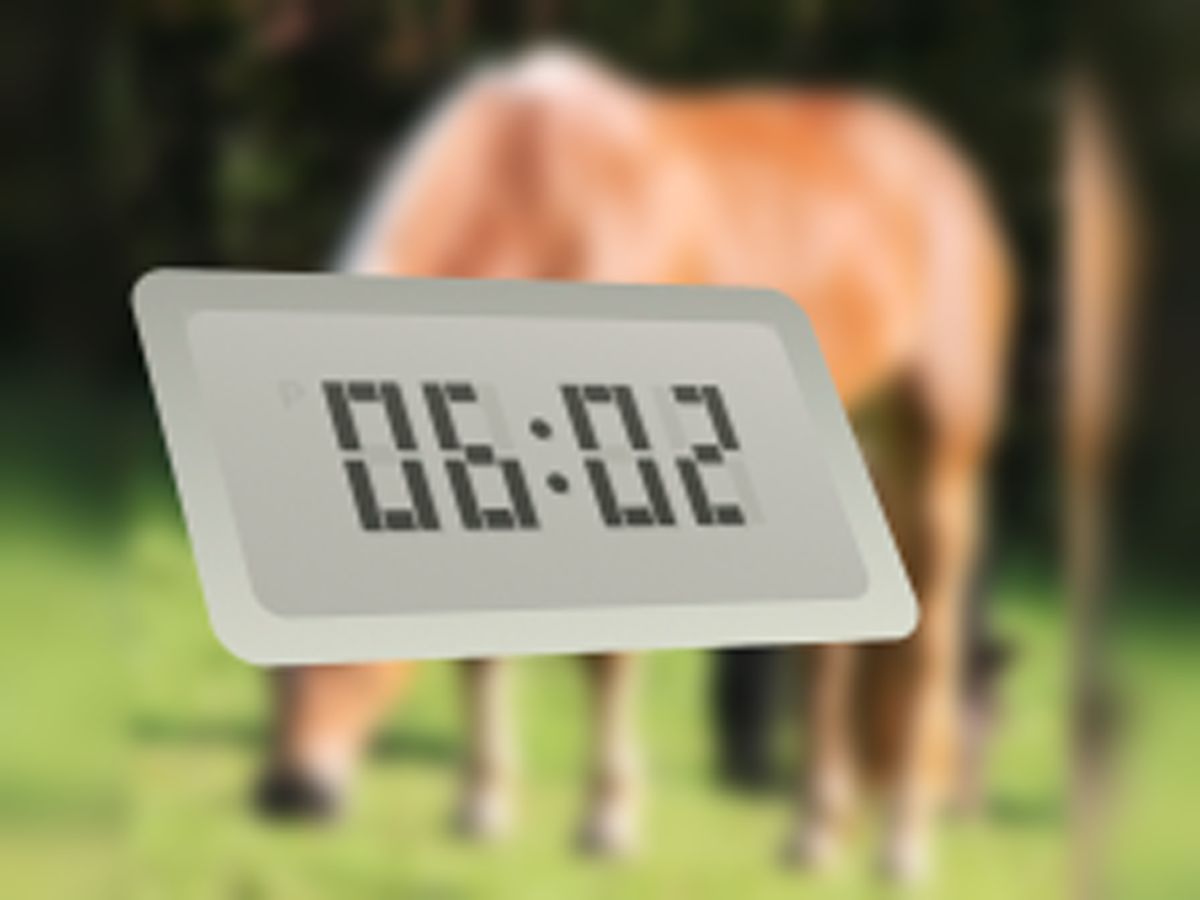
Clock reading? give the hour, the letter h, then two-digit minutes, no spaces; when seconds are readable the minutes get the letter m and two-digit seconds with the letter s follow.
6h02
